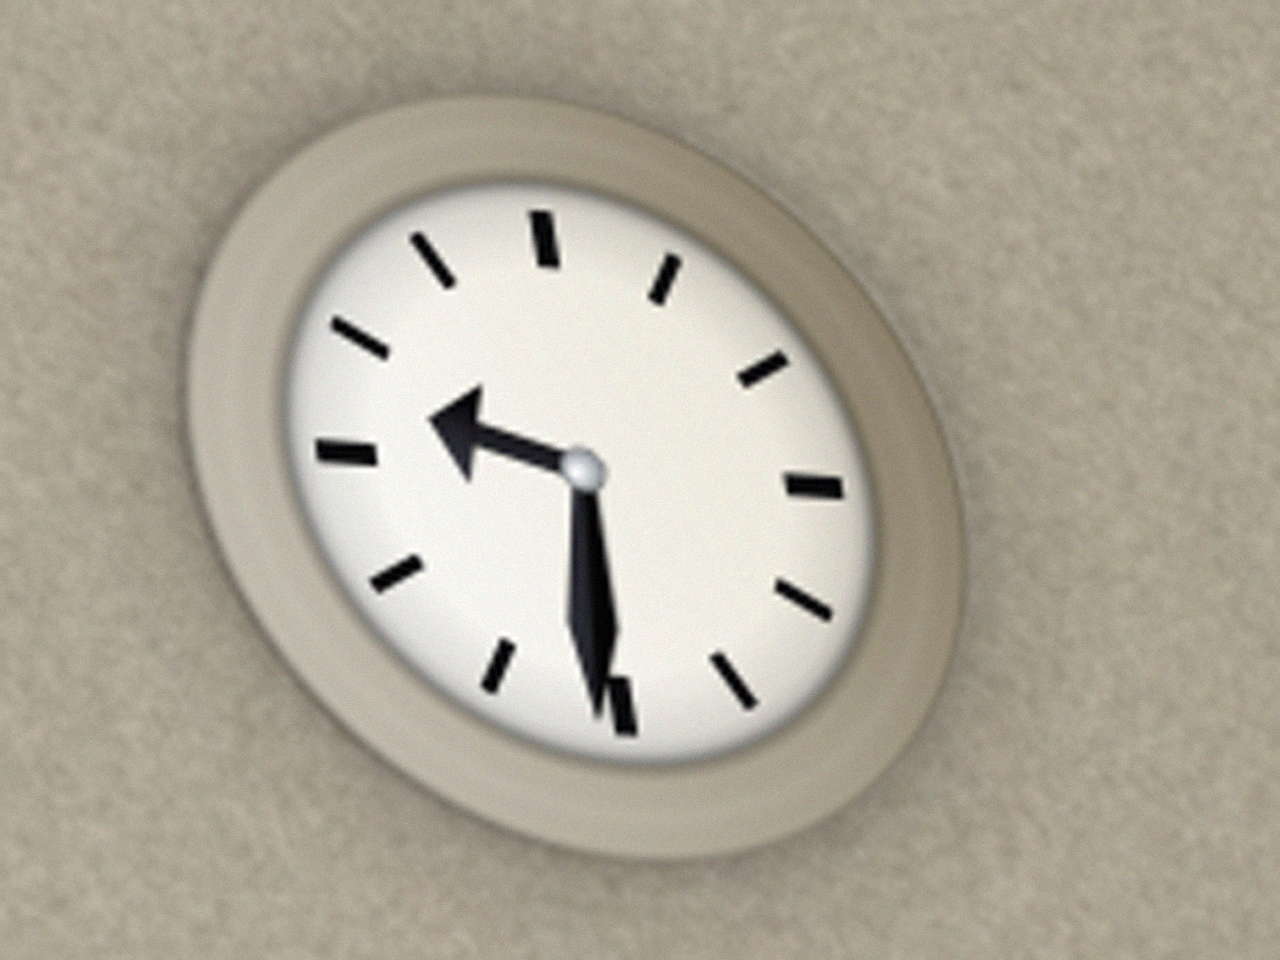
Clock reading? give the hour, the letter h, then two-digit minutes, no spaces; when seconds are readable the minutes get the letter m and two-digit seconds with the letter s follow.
9h31
